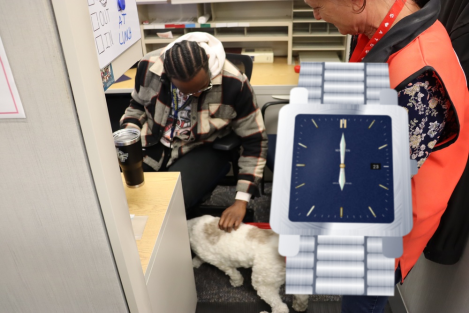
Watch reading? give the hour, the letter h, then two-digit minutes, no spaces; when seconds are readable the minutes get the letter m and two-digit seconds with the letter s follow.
6h00
